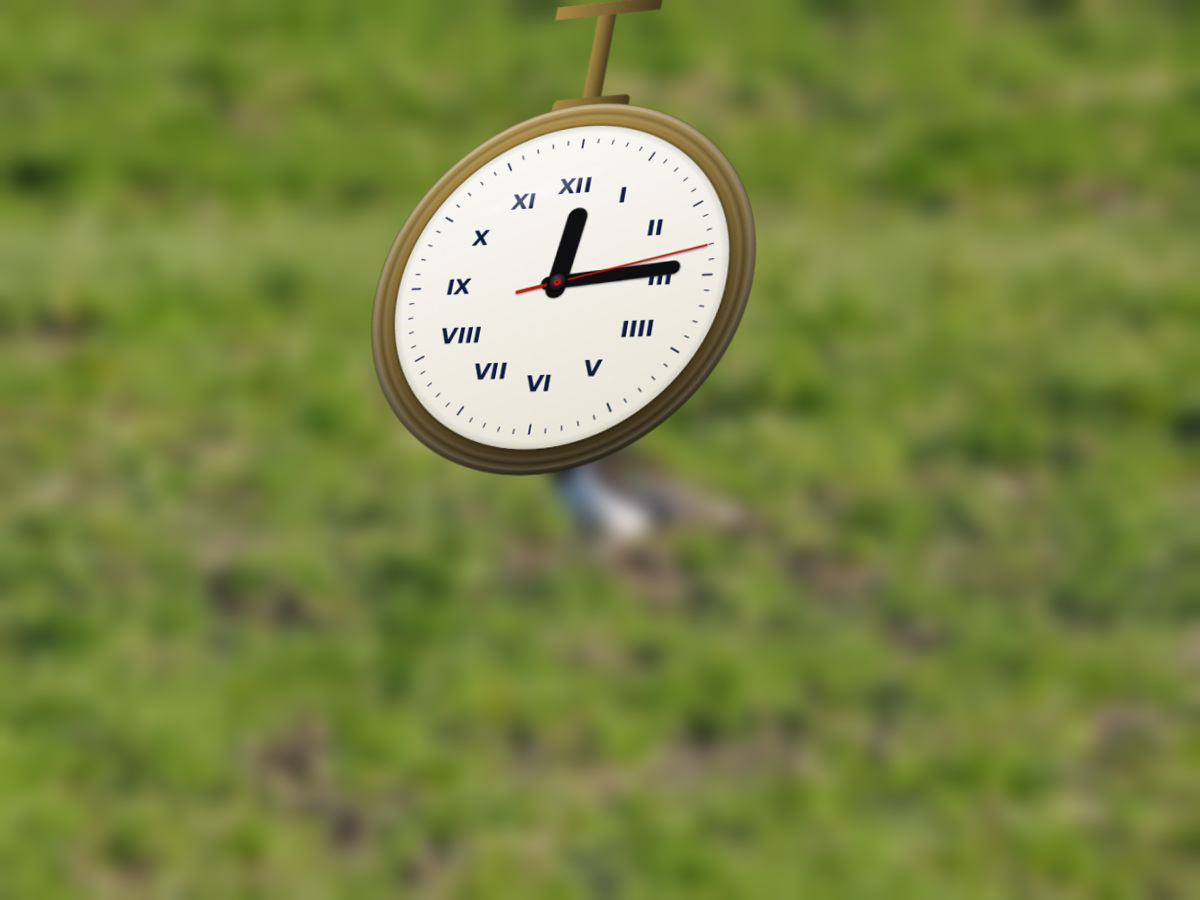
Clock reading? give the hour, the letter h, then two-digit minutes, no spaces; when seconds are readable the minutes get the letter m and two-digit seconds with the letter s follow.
12h14m13s
